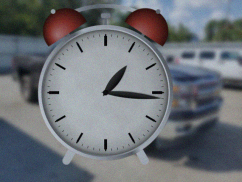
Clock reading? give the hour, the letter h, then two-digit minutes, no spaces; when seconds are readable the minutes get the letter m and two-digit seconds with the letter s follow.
1h16
